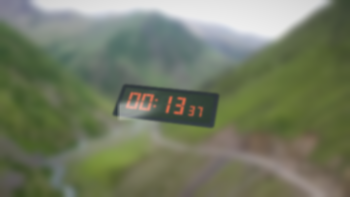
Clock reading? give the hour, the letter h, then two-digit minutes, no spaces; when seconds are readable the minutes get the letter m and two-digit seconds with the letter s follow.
0h13
